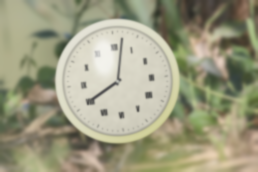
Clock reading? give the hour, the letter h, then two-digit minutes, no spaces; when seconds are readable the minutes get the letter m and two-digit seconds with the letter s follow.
8h02
